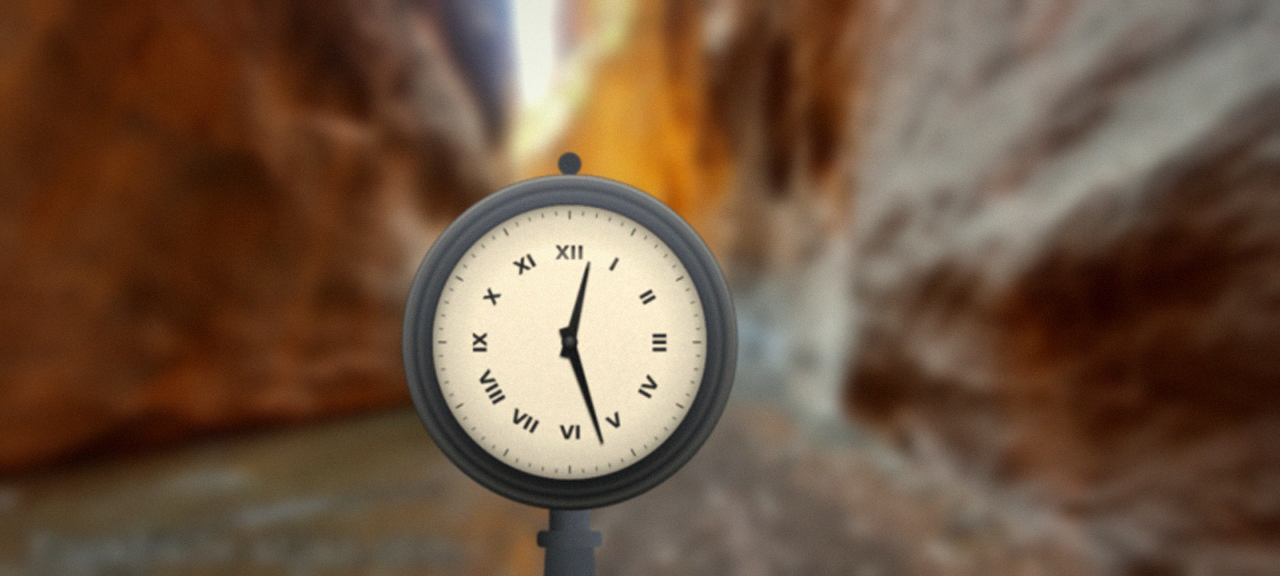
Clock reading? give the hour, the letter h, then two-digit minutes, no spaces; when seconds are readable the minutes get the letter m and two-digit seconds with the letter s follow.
12h27
